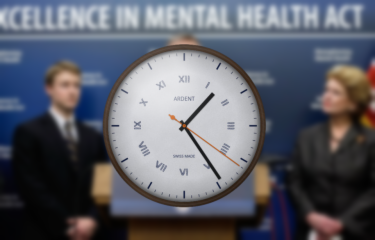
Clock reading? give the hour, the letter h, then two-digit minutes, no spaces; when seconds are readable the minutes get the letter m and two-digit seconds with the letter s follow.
1h24m21s
